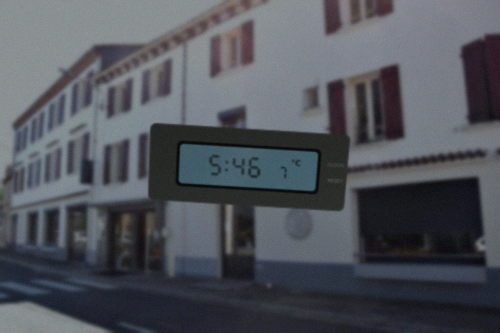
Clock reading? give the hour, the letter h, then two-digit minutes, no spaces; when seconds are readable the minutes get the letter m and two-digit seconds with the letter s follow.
5h46
